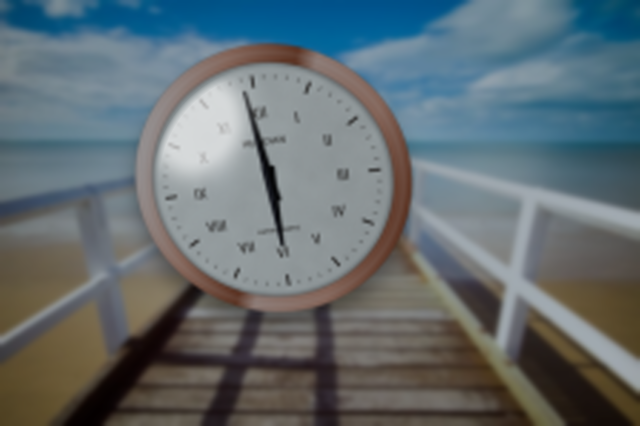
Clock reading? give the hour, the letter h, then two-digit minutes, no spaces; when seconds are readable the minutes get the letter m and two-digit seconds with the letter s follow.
5h59
